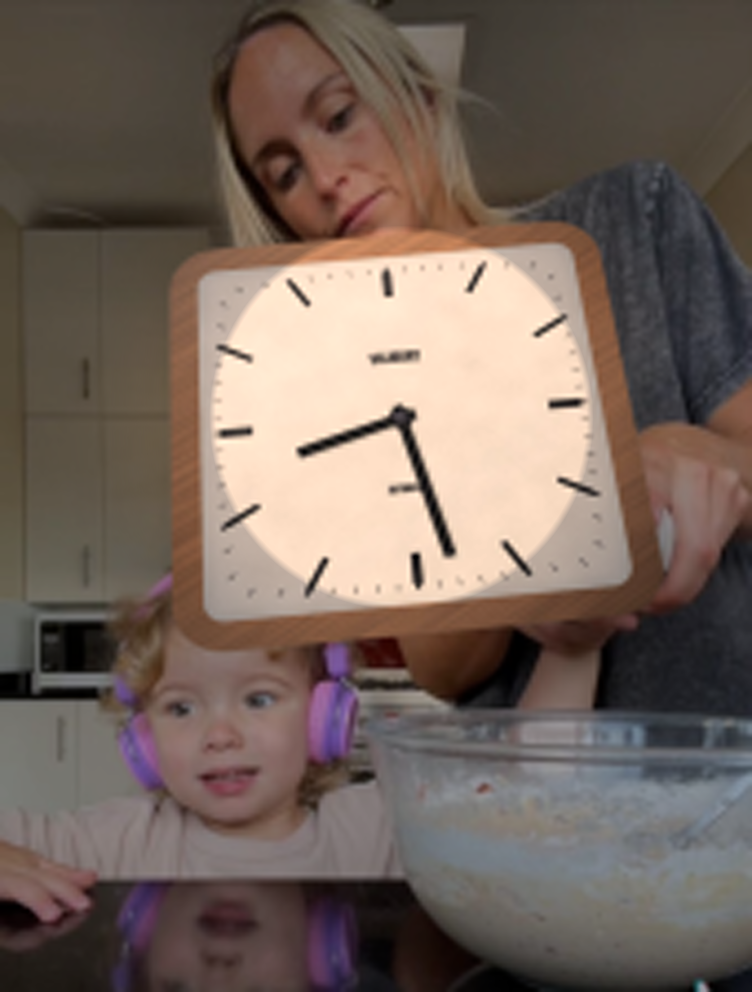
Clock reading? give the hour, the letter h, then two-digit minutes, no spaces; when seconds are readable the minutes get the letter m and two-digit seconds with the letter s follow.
8h28
